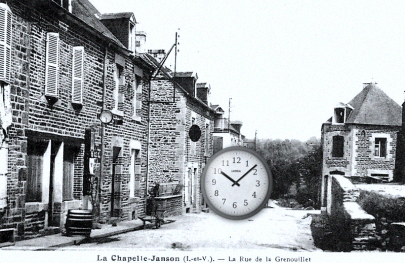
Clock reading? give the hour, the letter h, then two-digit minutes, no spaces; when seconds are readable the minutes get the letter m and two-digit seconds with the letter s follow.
10h08
